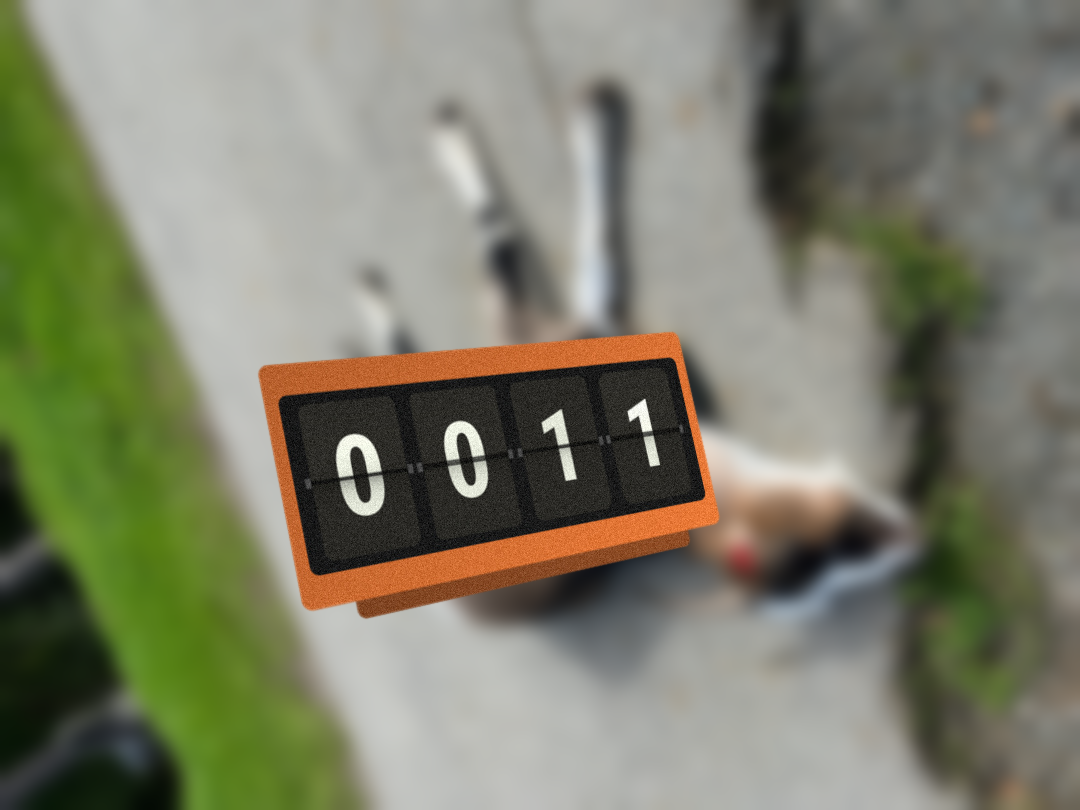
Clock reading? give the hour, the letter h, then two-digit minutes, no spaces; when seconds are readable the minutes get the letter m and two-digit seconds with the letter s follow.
0h11
